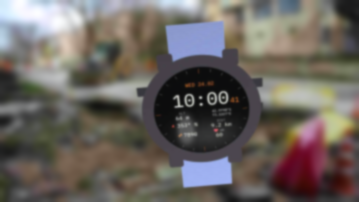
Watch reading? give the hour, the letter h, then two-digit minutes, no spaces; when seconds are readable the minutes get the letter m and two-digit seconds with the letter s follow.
10h00
